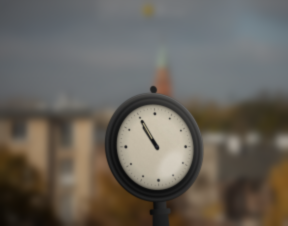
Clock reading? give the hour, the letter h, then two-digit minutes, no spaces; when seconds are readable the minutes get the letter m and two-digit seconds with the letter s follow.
10h55
